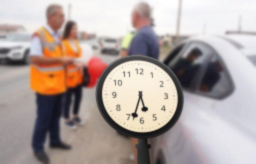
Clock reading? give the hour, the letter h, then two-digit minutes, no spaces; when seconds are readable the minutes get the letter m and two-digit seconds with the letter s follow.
5h33
